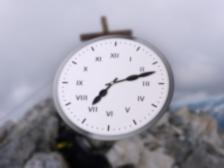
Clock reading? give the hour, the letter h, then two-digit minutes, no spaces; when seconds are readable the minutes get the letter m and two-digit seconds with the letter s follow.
7h12
